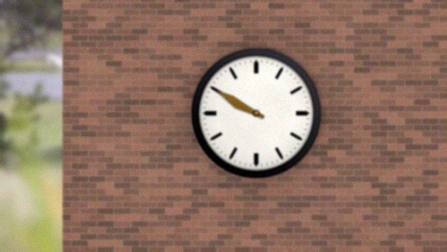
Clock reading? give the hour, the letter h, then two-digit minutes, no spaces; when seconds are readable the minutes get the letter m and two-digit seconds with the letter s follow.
9h50
